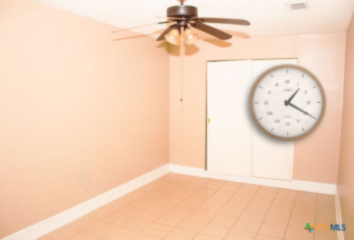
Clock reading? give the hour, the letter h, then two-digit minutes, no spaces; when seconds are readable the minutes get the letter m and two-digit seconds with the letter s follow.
1h20
